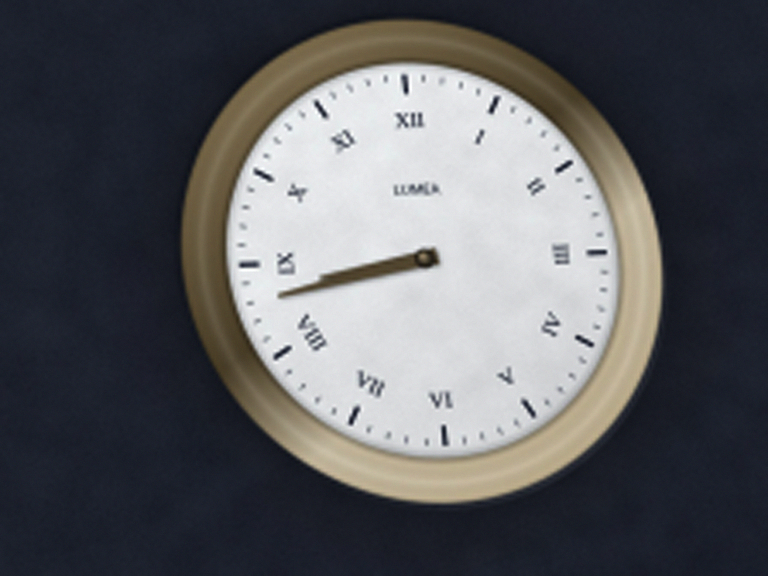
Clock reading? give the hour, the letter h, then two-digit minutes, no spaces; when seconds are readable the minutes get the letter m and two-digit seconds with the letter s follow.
8h43
